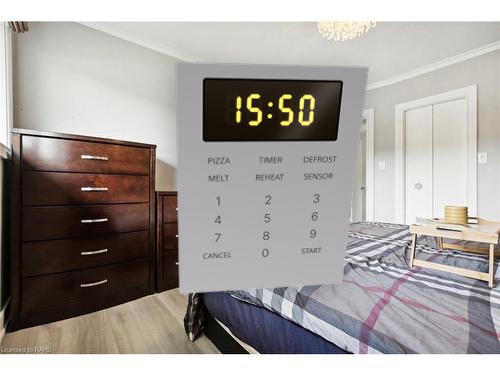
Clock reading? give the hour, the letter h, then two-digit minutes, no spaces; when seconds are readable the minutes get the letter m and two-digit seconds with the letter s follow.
15h50
